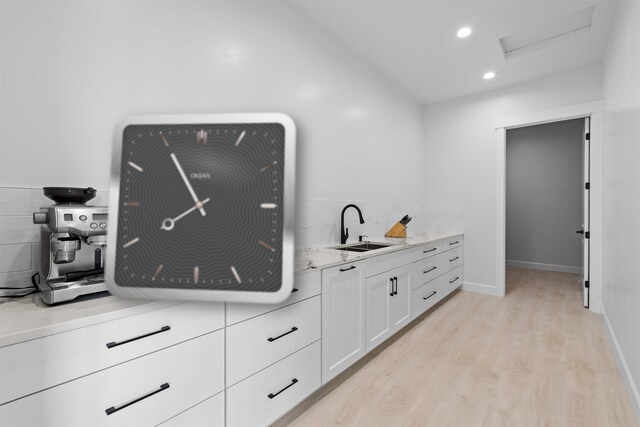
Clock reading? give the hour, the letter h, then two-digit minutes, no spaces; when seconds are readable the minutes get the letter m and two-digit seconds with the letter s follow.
7h55
